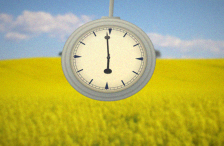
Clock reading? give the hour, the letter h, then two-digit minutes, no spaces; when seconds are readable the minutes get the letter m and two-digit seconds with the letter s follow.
5h59
